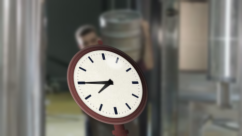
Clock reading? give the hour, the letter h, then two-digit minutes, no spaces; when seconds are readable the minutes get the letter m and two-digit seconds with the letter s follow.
7h45
